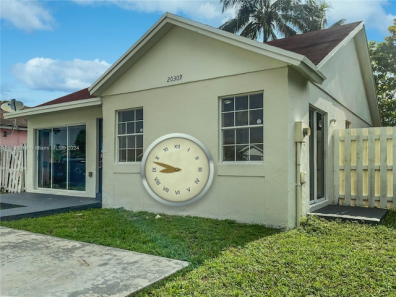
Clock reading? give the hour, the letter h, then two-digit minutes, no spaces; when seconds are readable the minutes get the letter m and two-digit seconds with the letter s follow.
8h48
